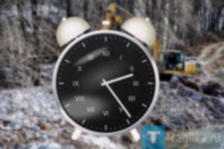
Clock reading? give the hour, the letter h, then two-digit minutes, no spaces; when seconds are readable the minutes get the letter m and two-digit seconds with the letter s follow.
2h24
